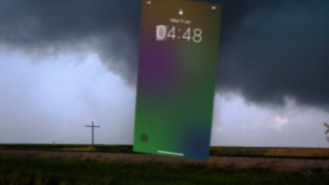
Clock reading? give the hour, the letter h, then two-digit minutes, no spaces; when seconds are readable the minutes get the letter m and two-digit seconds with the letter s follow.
4h48
